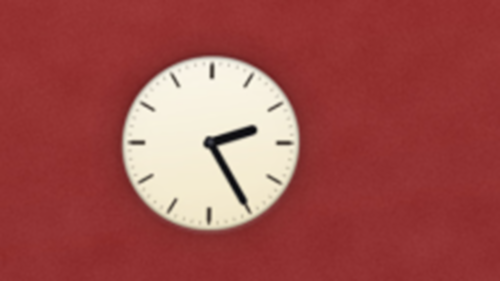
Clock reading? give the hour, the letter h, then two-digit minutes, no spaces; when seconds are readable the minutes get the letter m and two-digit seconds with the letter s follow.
2h25
